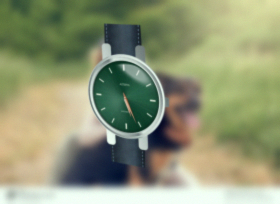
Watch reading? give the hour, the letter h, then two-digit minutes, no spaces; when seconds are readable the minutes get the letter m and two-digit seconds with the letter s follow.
5h26
